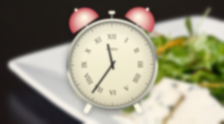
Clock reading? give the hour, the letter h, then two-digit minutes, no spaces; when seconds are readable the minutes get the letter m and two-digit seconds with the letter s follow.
11h36
